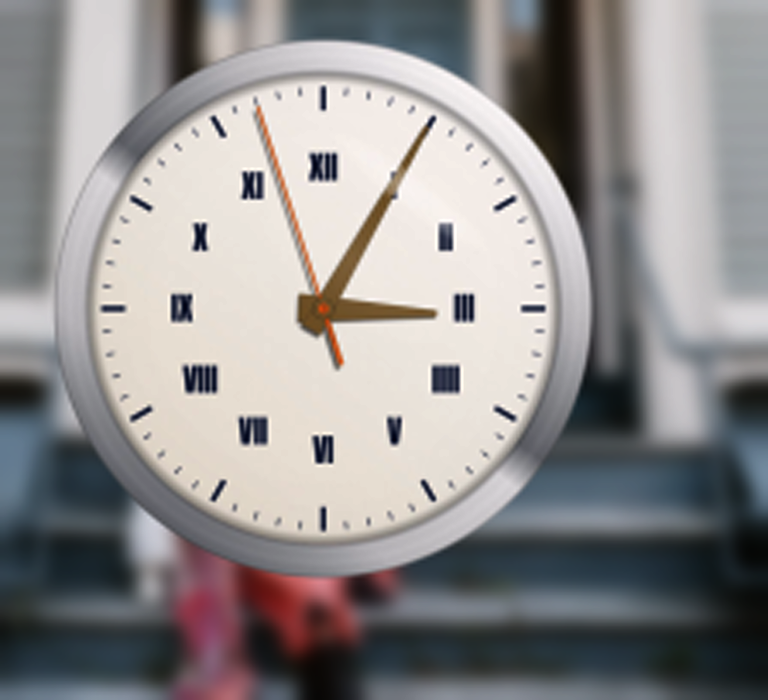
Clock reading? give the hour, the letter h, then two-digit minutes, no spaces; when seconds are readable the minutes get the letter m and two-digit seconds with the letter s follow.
3h04m57s
